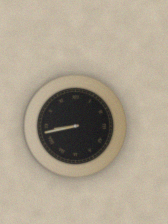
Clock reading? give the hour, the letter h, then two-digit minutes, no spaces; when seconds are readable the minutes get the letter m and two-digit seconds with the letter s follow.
8h43
